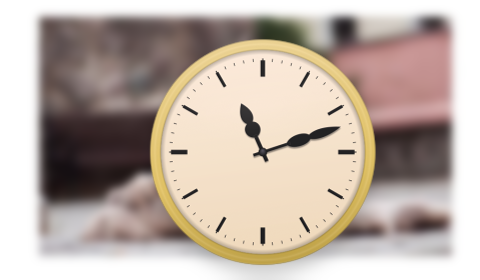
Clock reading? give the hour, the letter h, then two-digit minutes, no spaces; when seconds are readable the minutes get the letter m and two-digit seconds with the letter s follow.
11h12
